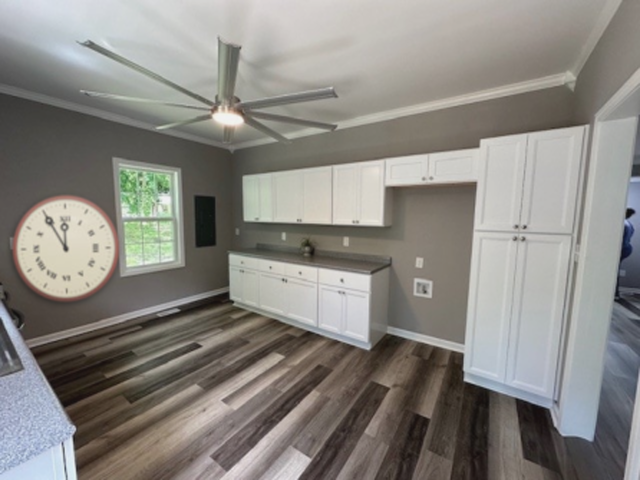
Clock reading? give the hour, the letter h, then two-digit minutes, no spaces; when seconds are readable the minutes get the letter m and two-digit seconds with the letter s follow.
11h55
